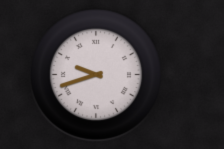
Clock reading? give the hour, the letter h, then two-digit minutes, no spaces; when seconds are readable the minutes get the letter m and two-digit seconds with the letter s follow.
9h42
